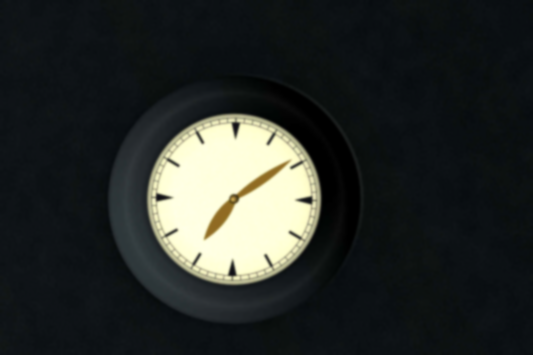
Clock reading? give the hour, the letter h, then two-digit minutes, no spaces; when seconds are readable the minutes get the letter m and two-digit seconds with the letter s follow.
7h09
